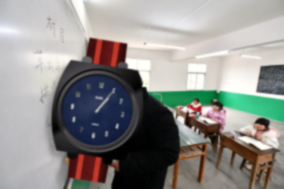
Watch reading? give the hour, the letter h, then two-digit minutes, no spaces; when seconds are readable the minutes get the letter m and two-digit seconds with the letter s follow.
1h05
